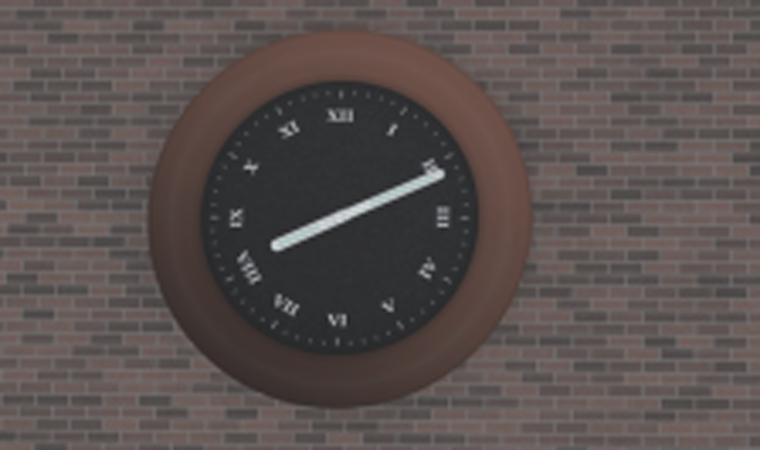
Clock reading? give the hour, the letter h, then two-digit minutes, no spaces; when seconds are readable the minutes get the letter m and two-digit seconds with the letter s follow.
8h11
